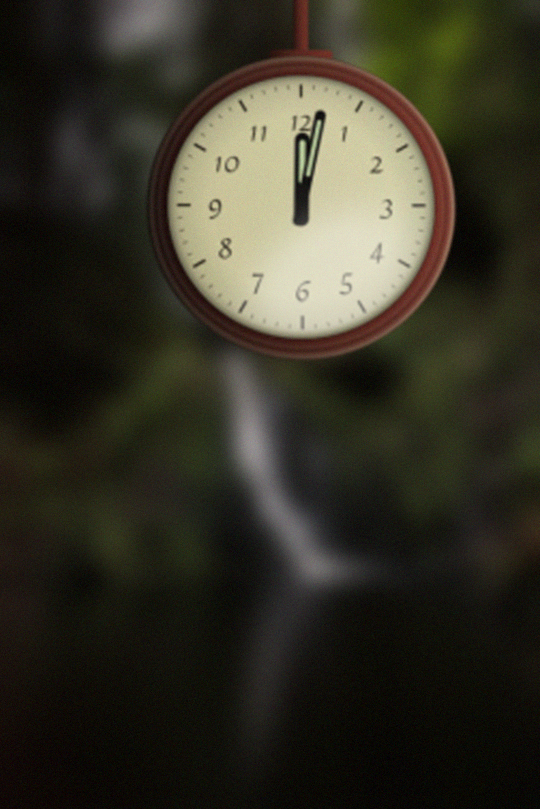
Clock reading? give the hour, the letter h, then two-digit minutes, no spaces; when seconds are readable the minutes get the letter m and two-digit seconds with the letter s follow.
12h02
